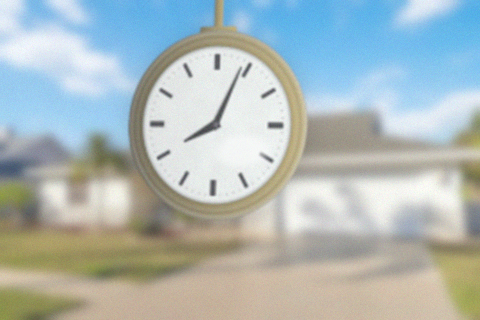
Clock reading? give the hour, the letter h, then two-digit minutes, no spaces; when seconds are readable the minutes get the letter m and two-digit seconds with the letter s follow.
8h04
